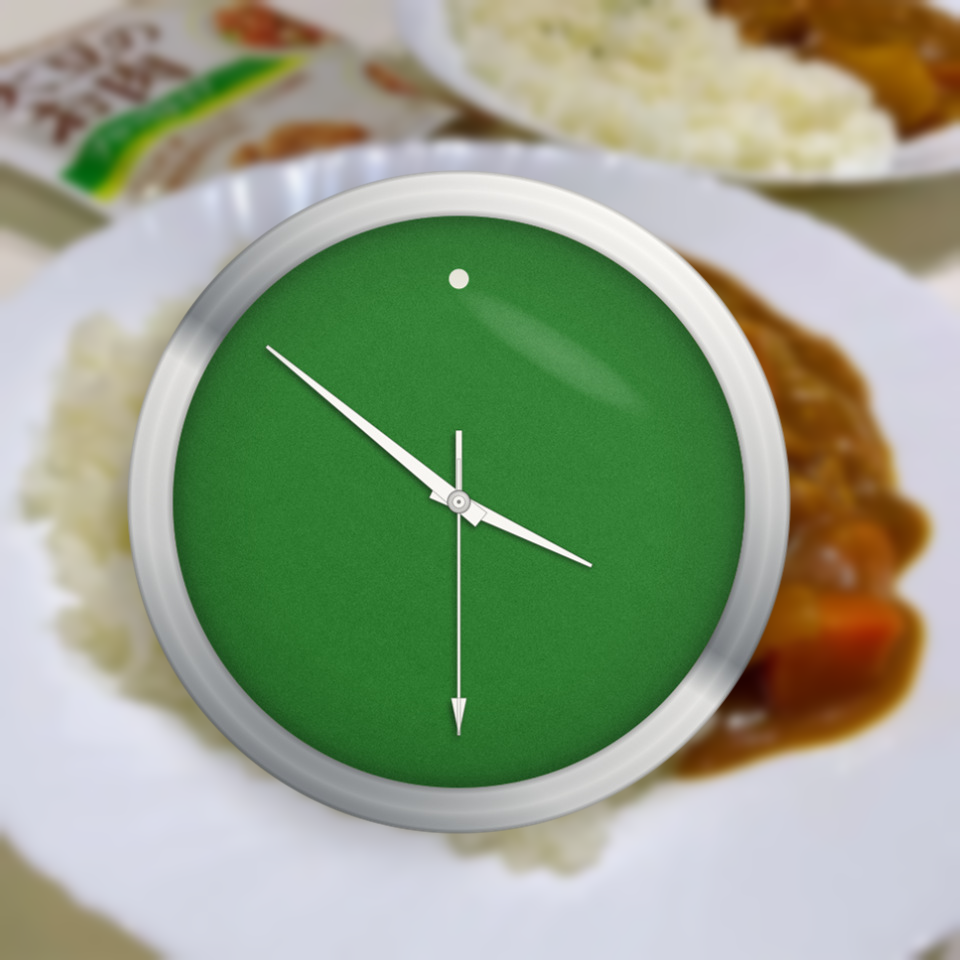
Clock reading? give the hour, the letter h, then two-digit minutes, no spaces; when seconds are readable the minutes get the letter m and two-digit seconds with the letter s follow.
3h51m30s
